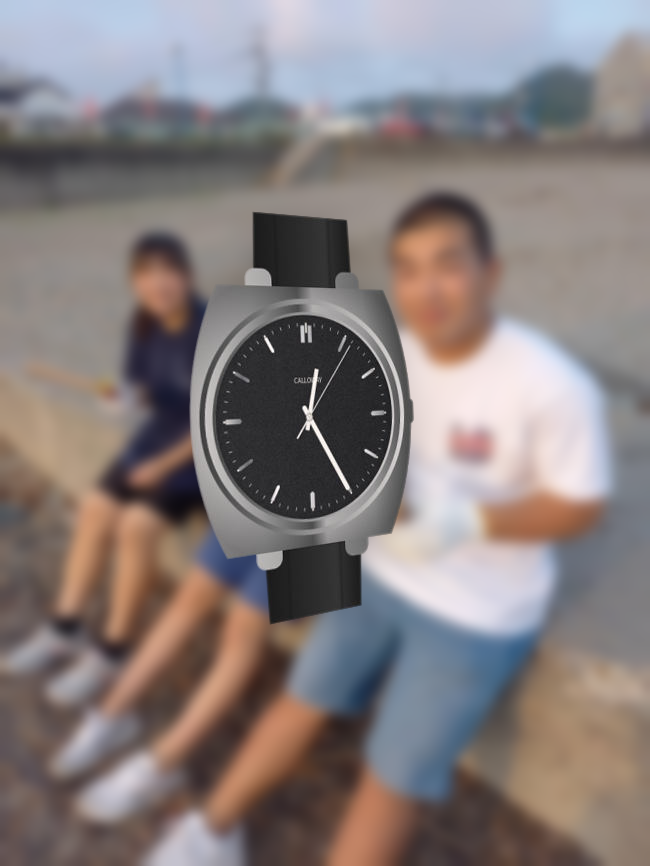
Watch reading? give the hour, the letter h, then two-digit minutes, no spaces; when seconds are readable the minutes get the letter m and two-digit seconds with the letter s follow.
12h25m06s
